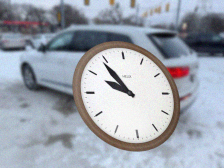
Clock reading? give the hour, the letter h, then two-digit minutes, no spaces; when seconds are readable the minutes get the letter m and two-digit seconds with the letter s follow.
9h54
